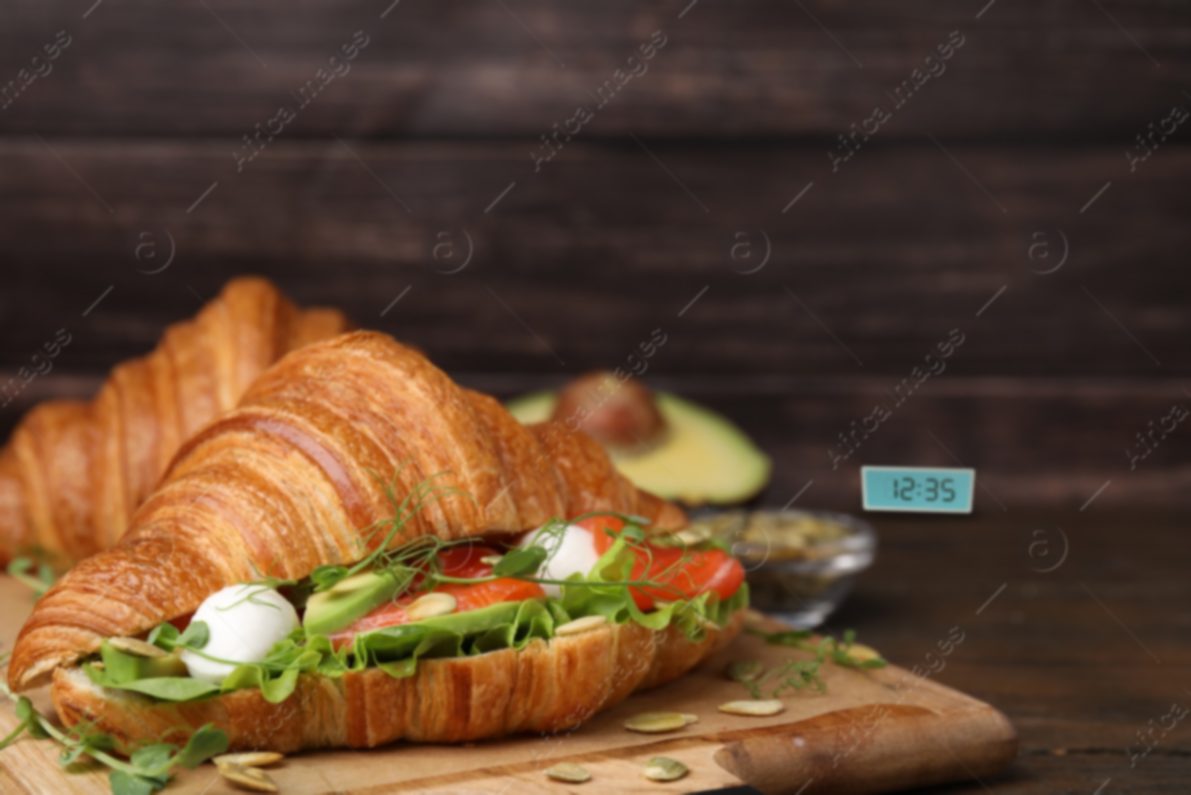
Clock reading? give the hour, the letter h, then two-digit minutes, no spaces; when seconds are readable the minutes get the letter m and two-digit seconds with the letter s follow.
12h35
